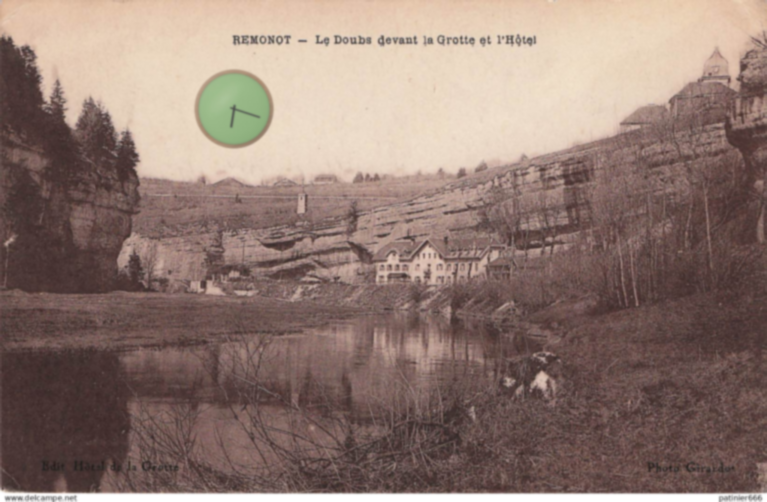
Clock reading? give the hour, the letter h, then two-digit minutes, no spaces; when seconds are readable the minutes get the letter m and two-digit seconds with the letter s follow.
6h18
